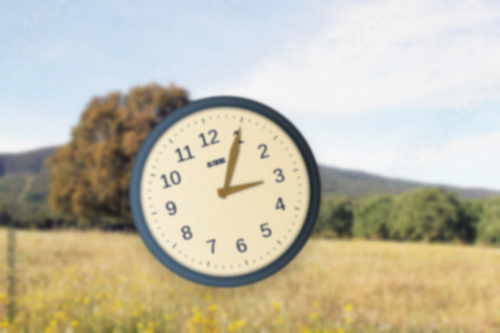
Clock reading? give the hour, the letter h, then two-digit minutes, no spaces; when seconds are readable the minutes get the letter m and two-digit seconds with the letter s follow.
3h05
